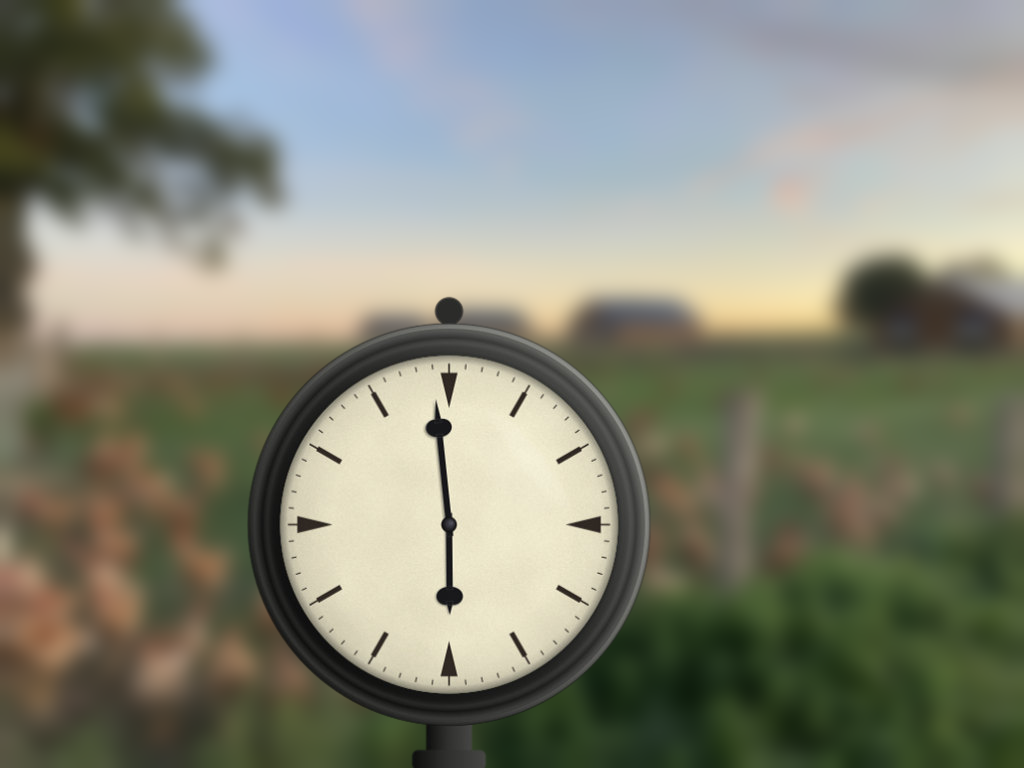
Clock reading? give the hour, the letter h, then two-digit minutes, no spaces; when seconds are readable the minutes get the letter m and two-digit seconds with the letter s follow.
5h59
